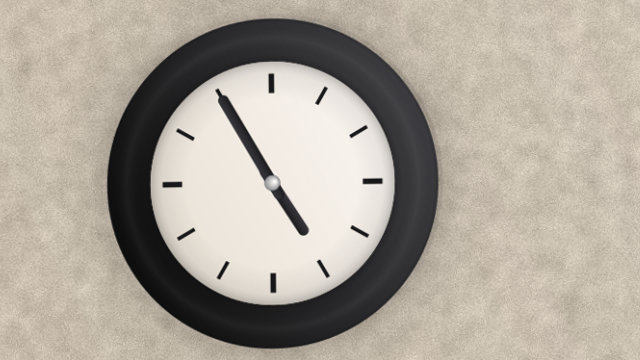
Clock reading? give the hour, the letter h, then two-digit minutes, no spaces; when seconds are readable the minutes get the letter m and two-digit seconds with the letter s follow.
4h55
